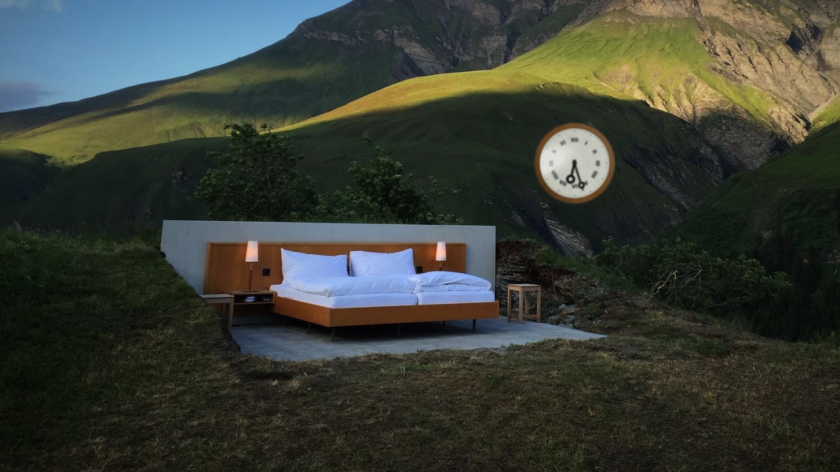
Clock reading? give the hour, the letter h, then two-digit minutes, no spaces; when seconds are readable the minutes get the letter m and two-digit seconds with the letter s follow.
6h27
